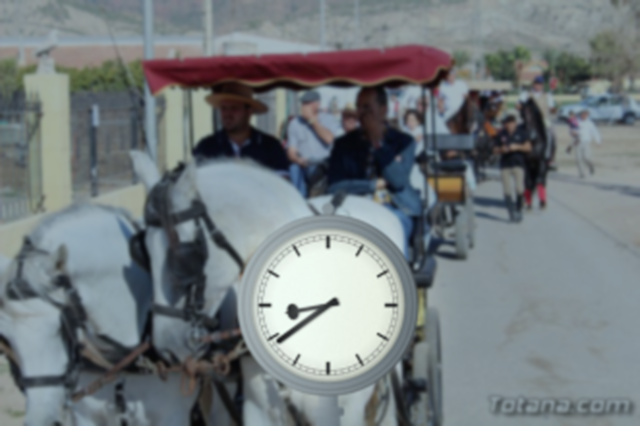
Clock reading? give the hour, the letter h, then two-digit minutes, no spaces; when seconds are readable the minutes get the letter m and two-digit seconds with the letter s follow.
8h39
